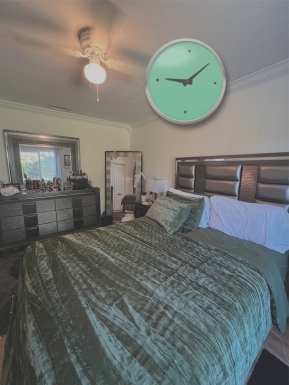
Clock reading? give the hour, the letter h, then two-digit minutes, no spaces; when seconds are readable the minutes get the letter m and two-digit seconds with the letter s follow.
9h08
